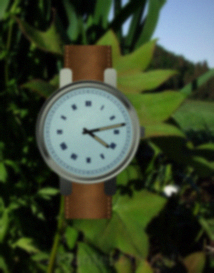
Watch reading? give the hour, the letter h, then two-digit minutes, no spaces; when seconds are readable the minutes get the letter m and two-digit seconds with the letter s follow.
4h13
